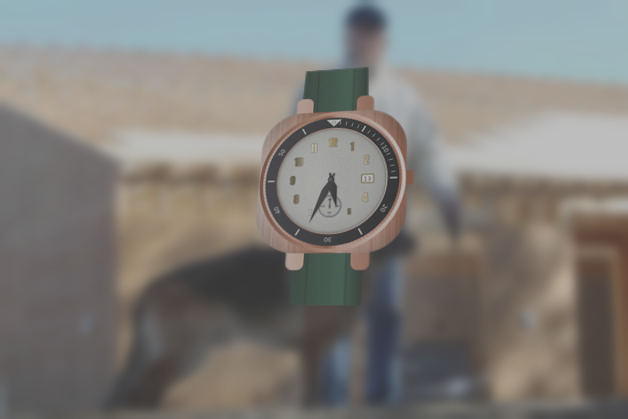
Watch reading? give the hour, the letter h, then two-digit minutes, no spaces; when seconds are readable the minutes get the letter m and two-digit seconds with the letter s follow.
5h34
